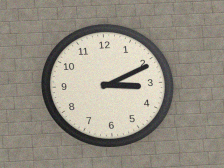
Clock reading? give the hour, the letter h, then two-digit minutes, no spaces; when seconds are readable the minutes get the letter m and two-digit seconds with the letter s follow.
3h11
